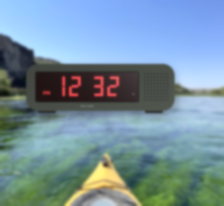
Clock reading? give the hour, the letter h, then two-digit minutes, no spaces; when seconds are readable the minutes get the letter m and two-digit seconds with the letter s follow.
12h32
